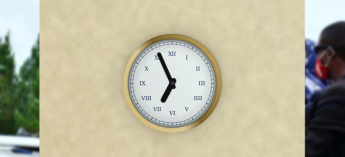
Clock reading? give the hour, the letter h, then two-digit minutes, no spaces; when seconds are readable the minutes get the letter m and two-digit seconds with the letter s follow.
6h56
